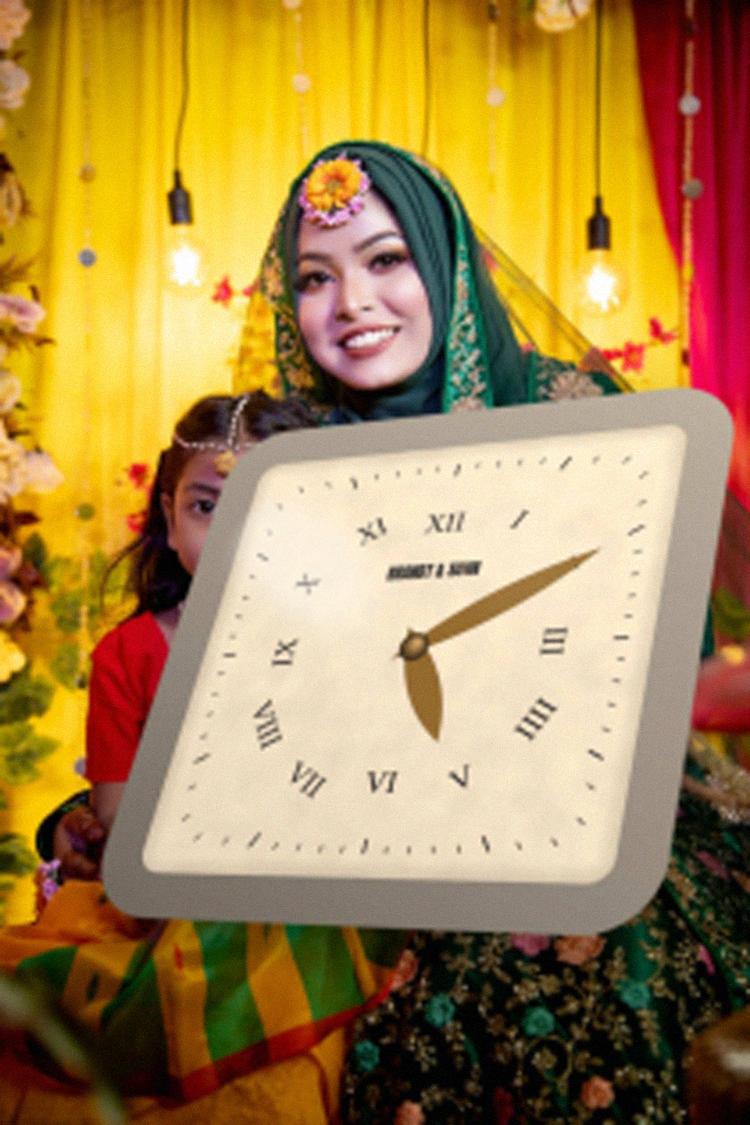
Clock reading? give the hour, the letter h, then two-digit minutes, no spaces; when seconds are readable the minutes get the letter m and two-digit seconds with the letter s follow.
5h10
